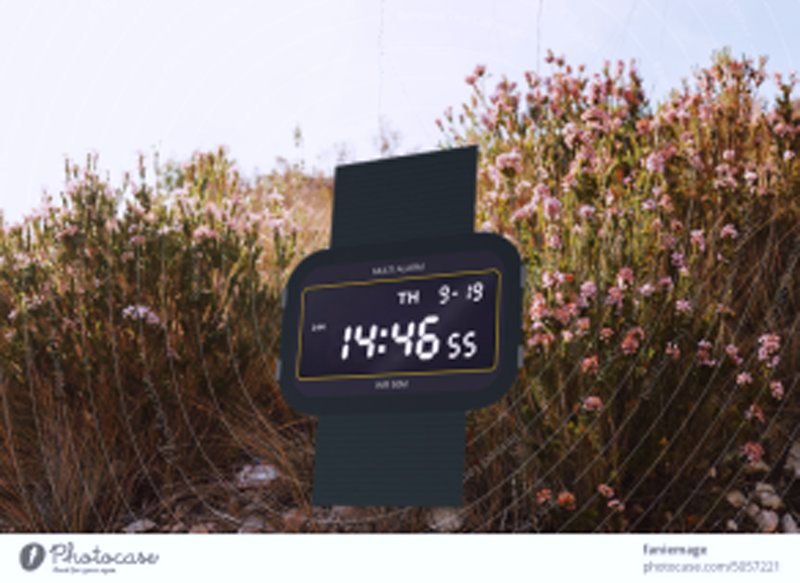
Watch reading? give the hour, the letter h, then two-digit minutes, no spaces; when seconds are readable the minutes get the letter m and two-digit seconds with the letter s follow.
14h46m55s
